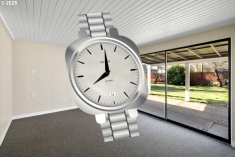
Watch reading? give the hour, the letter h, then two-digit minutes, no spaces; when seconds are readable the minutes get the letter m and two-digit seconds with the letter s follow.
8h01
